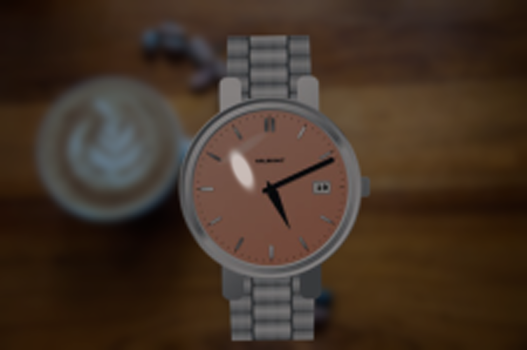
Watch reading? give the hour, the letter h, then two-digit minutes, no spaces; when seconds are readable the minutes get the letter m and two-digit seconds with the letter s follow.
5h11
